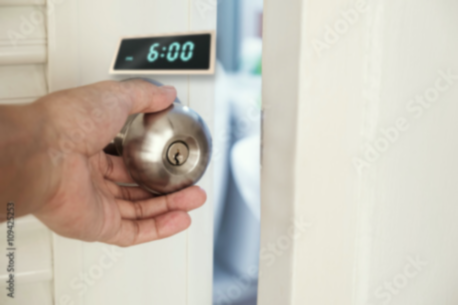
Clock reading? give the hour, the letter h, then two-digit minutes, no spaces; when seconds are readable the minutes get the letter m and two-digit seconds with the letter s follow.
6h00
